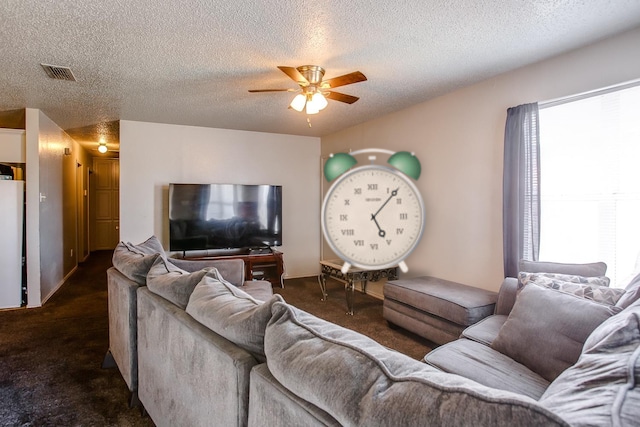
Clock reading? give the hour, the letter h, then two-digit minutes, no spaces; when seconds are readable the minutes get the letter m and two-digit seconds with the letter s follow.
5h07
